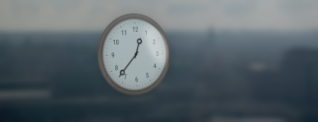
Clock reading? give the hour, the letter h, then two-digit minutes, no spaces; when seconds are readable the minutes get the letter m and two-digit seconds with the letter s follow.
12h37
